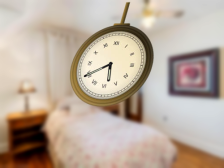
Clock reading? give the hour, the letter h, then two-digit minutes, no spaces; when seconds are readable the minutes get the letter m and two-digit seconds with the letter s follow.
5h40
